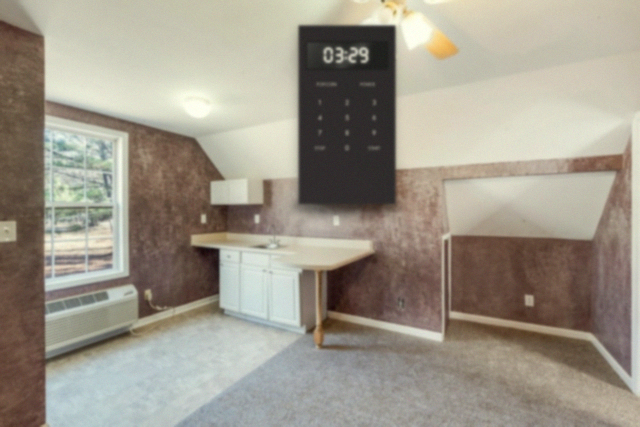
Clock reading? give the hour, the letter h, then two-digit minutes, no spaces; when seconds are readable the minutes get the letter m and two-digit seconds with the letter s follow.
3h29
